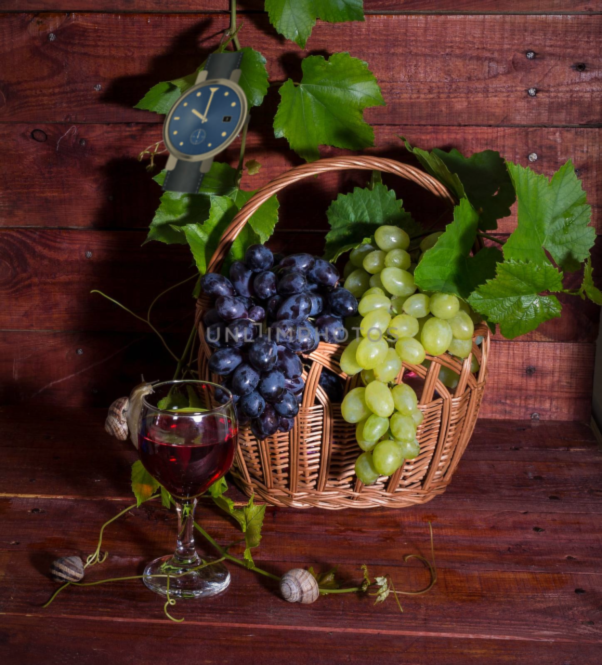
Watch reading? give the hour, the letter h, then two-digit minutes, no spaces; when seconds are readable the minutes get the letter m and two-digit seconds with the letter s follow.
10h00
